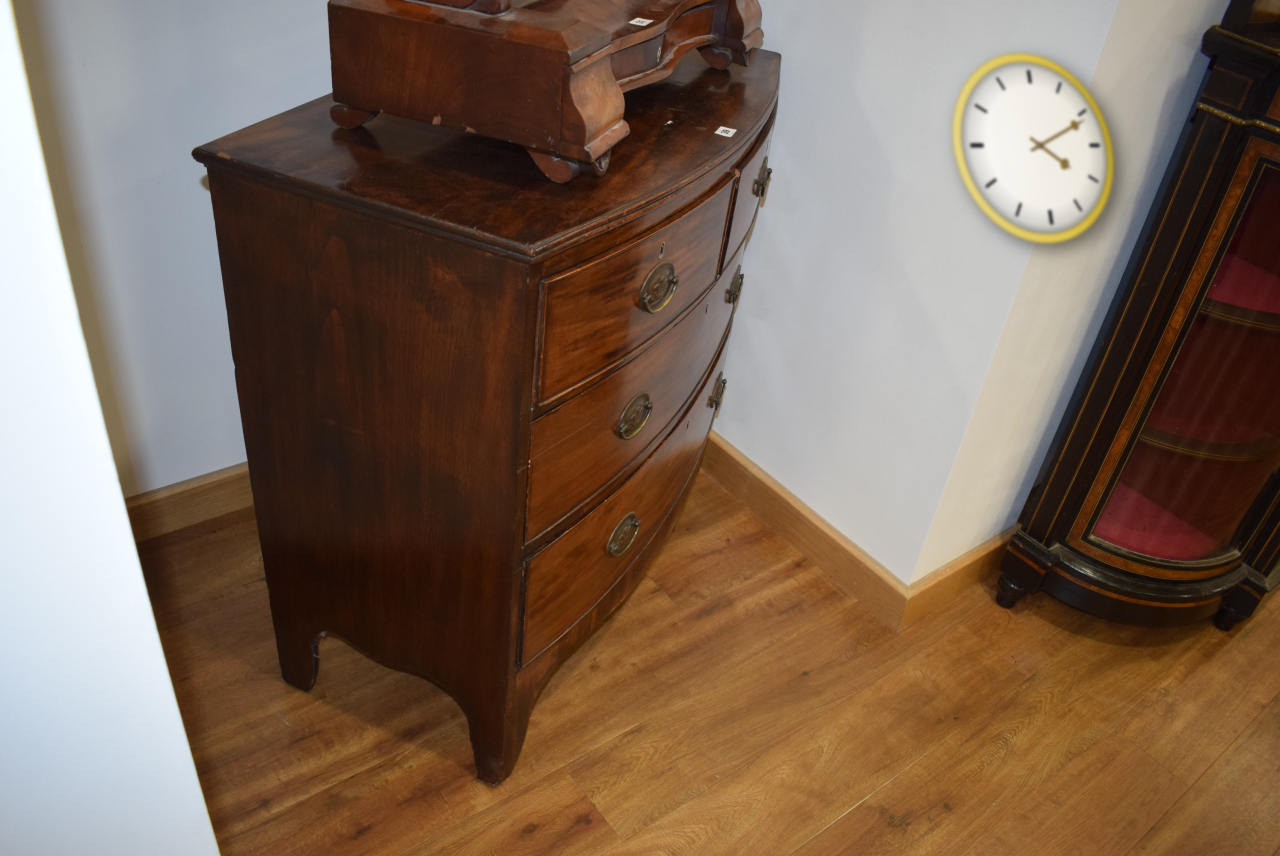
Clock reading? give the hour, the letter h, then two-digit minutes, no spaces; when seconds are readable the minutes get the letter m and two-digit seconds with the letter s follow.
4h11
